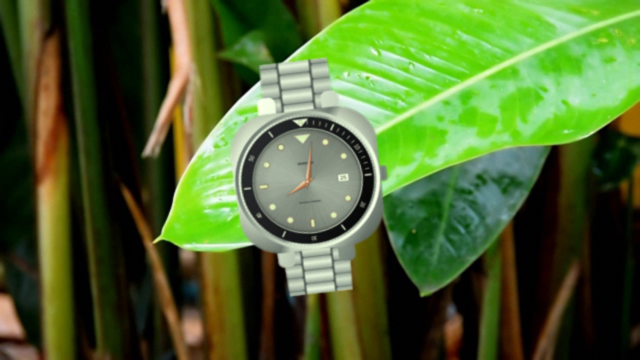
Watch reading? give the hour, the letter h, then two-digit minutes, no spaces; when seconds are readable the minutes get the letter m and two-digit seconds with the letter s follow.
8h02
